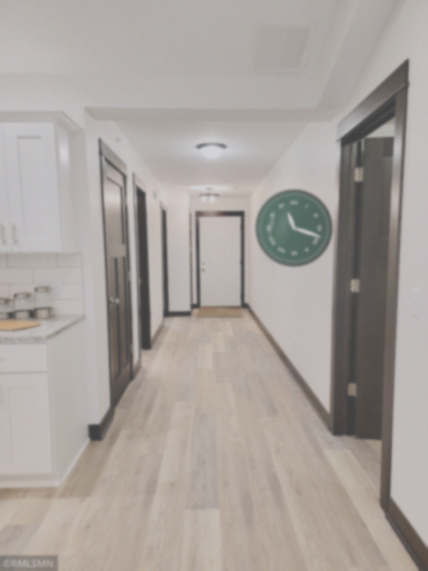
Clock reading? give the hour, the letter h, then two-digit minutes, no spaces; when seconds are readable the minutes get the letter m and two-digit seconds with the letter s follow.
11h18
